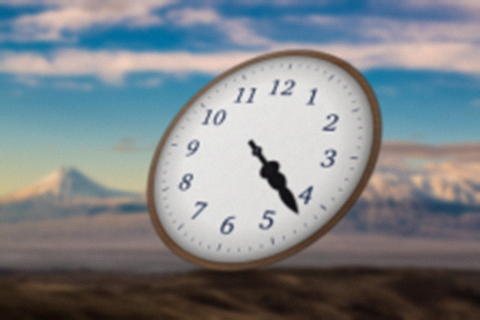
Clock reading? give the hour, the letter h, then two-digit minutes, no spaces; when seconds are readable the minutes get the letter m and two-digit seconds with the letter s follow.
4h22
